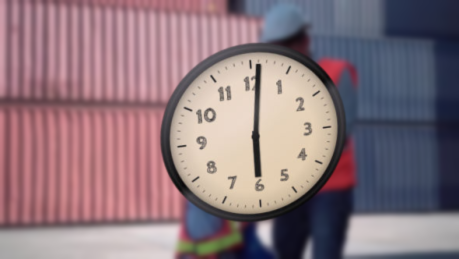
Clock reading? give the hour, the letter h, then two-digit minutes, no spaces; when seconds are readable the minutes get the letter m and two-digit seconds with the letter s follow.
6h01
